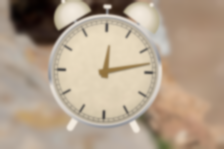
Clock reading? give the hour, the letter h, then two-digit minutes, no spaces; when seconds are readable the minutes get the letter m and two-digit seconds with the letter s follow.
12h13
